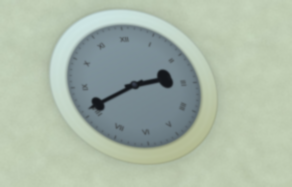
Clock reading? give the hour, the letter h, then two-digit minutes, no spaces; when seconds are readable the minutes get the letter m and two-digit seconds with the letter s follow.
2h41
